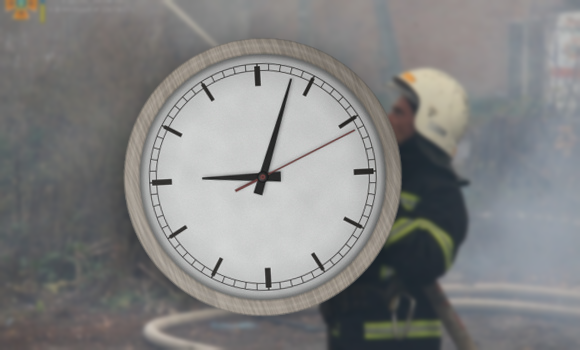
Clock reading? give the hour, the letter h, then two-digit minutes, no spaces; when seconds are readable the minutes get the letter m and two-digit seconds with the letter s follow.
9h03m11s
